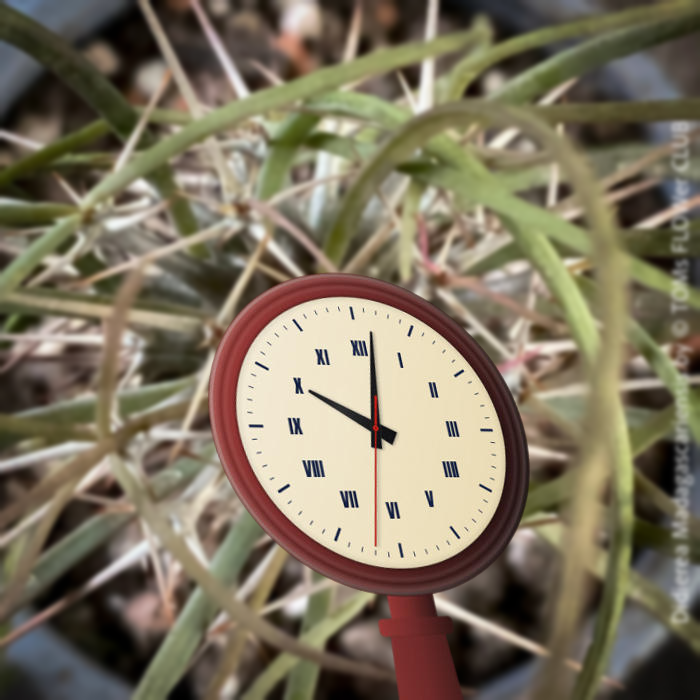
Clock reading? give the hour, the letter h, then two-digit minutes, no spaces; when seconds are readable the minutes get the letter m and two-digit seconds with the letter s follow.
10h01m32s
